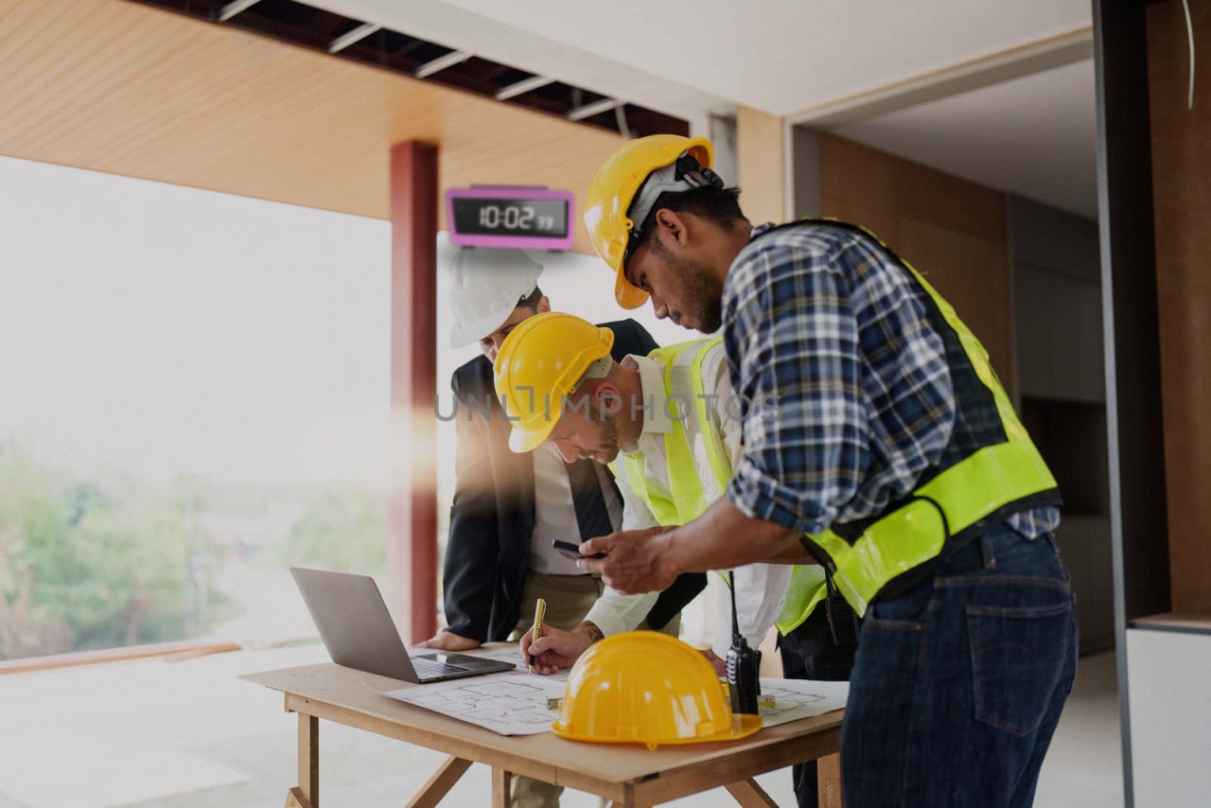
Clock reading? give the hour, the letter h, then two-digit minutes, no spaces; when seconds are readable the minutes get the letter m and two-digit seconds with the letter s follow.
10h02
